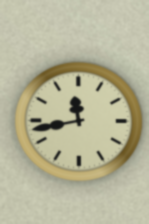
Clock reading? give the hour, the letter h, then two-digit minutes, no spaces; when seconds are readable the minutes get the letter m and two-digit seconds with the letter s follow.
11h43
